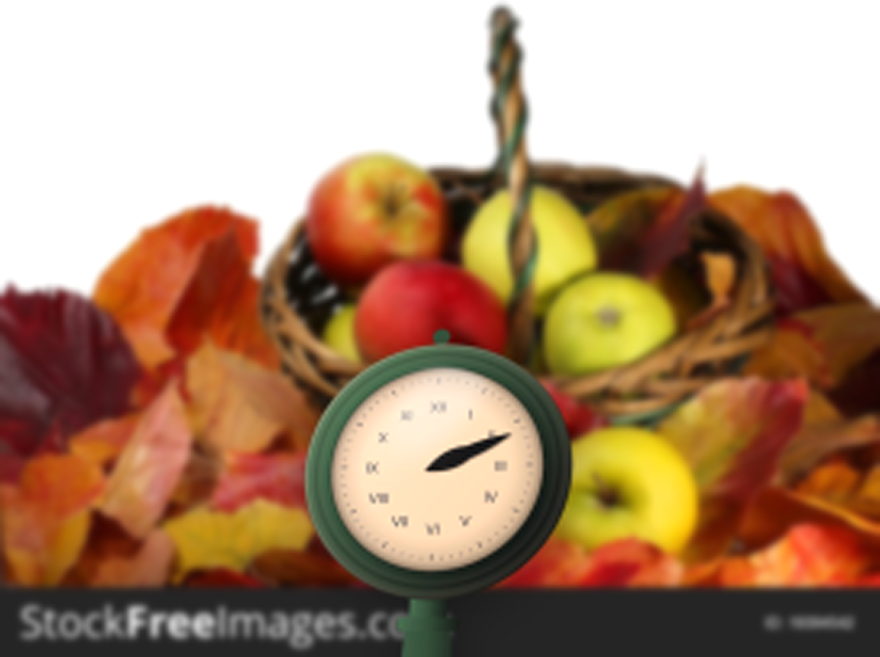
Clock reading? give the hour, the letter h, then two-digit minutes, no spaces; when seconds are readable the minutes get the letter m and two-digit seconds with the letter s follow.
2h11
